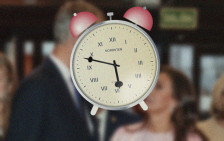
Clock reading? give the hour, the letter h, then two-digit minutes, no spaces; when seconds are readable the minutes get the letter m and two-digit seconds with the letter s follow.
5h48
